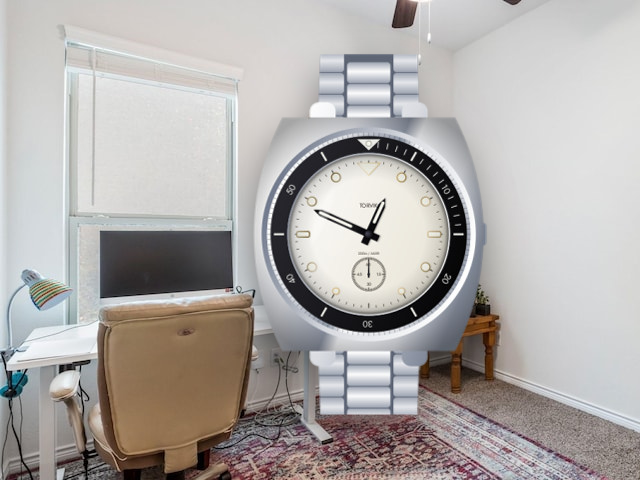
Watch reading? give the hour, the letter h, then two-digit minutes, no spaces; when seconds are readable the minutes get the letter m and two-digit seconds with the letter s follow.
12h49
